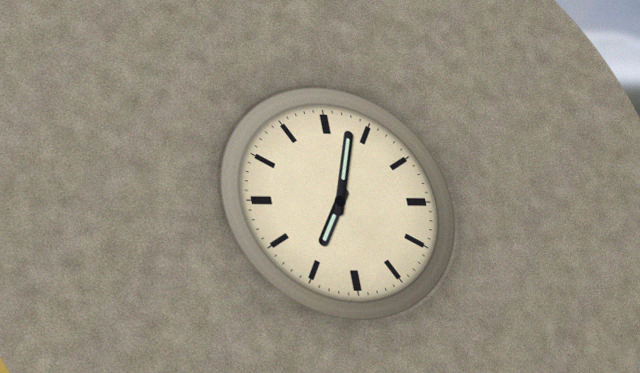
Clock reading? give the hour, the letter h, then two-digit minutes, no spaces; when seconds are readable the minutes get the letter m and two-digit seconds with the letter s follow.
7h03
